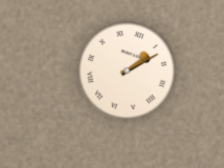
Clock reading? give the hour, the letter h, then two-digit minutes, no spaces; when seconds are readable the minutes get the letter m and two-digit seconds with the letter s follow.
1h07
